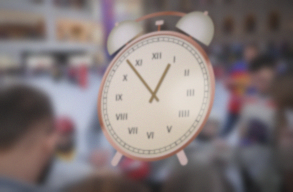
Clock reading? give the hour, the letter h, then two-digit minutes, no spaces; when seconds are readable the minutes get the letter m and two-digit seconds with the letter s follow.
12h53
